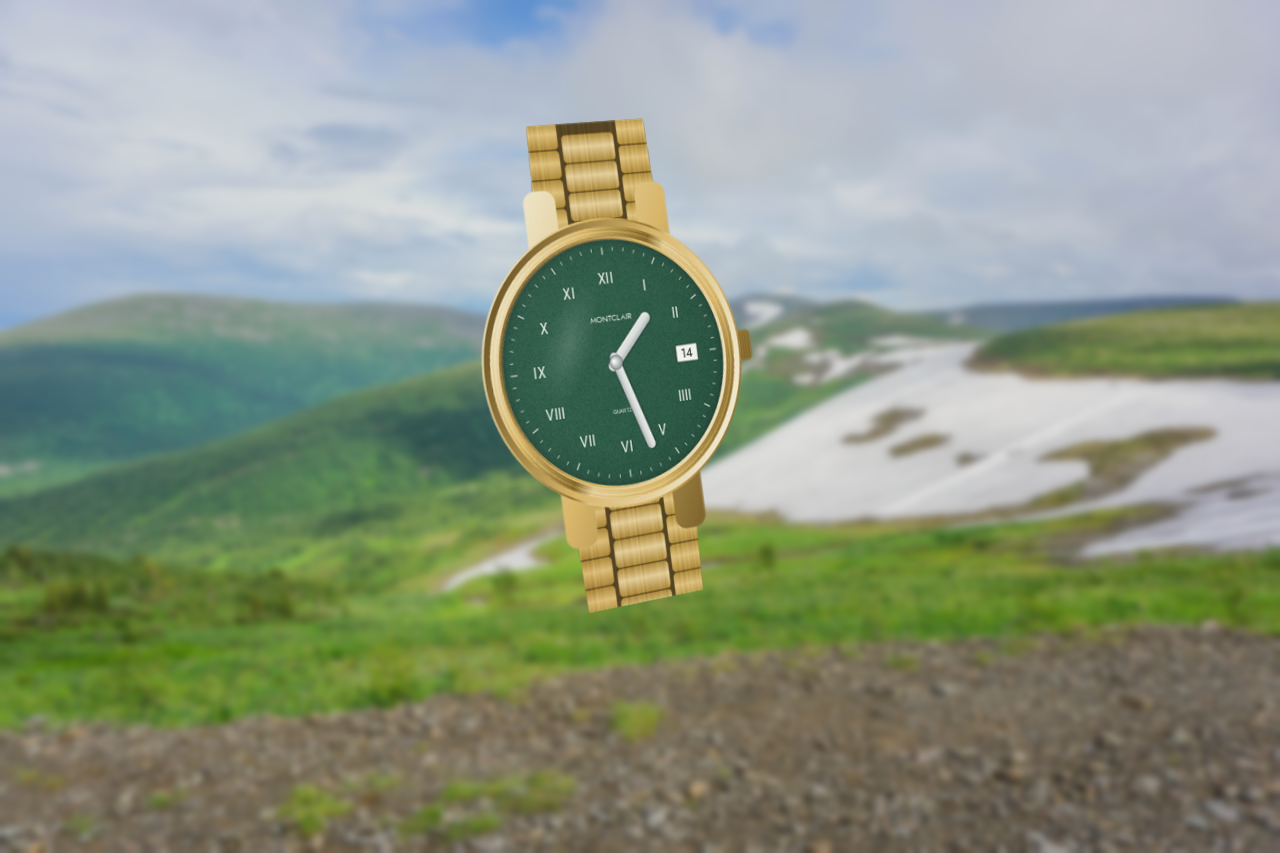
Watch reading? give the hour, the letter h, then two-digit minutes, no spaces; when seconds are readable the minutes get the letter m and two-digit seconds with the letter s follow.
1h27
